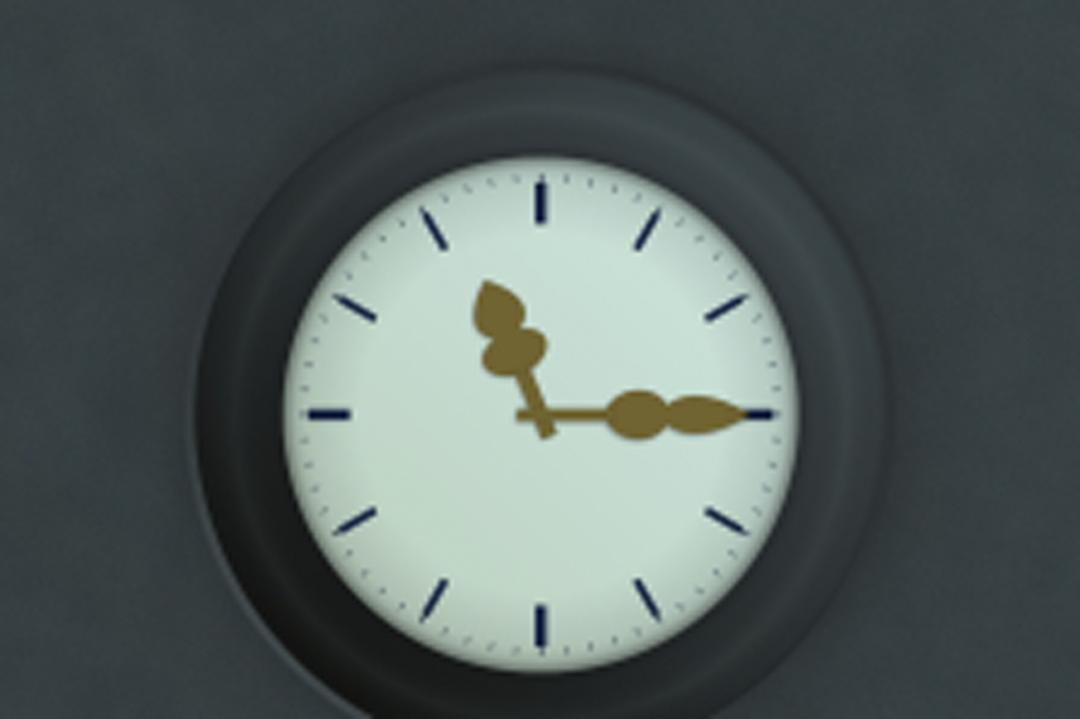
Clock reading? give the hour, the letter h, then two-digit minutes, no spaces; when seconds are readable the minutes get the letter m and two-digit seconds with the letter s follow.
11h15
